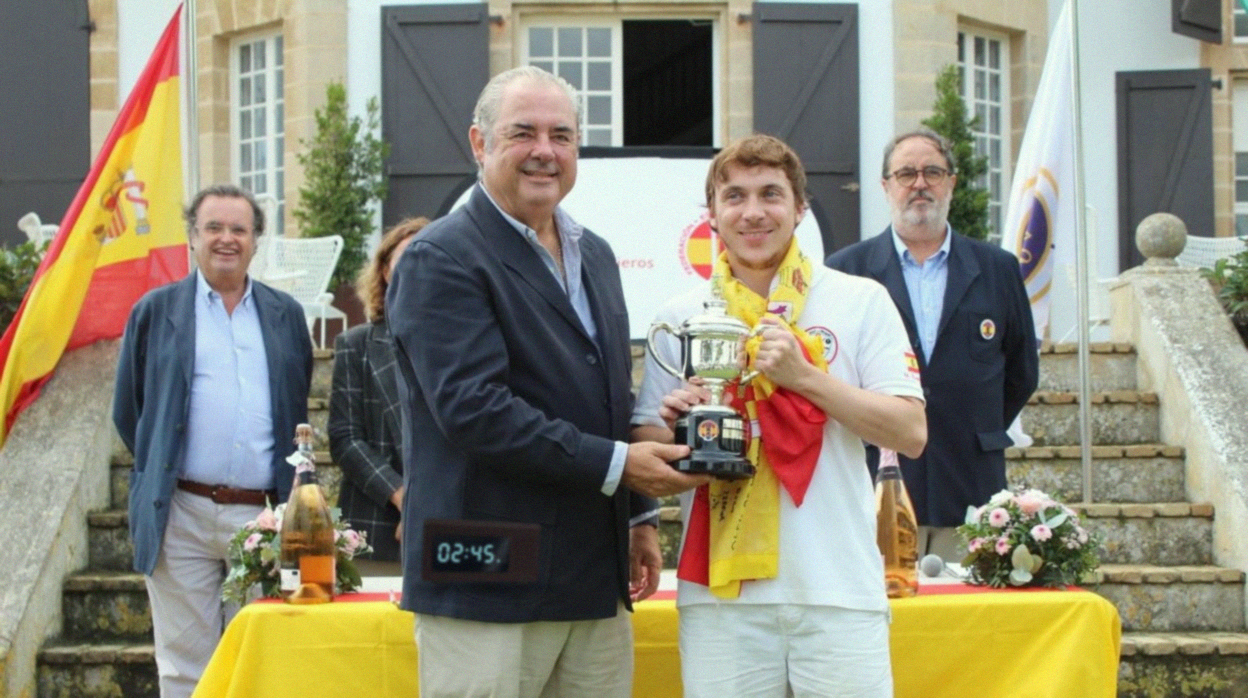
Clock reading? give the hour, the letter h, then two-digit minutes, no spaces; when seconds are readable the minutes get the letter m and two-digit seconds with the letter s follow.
2h45
